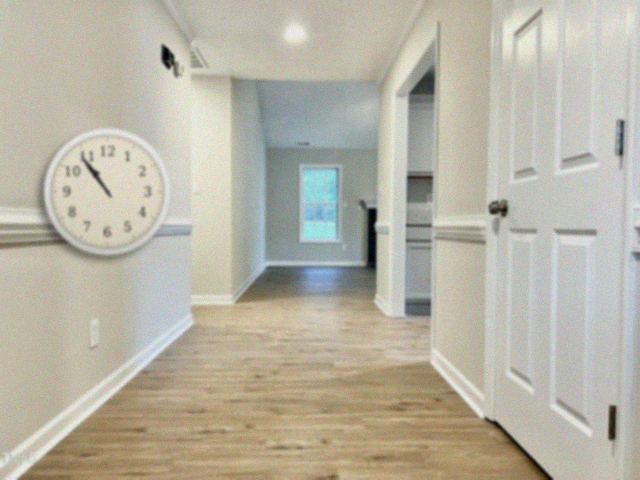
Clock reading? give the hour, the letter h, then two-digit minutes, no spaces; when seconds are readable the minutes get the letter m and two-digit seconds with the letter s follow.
10h54
